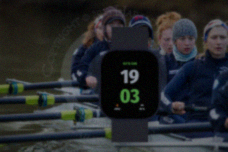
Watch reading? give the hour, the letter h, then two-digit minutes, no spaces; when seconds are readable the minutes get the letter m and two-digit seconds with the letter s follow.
19h03
